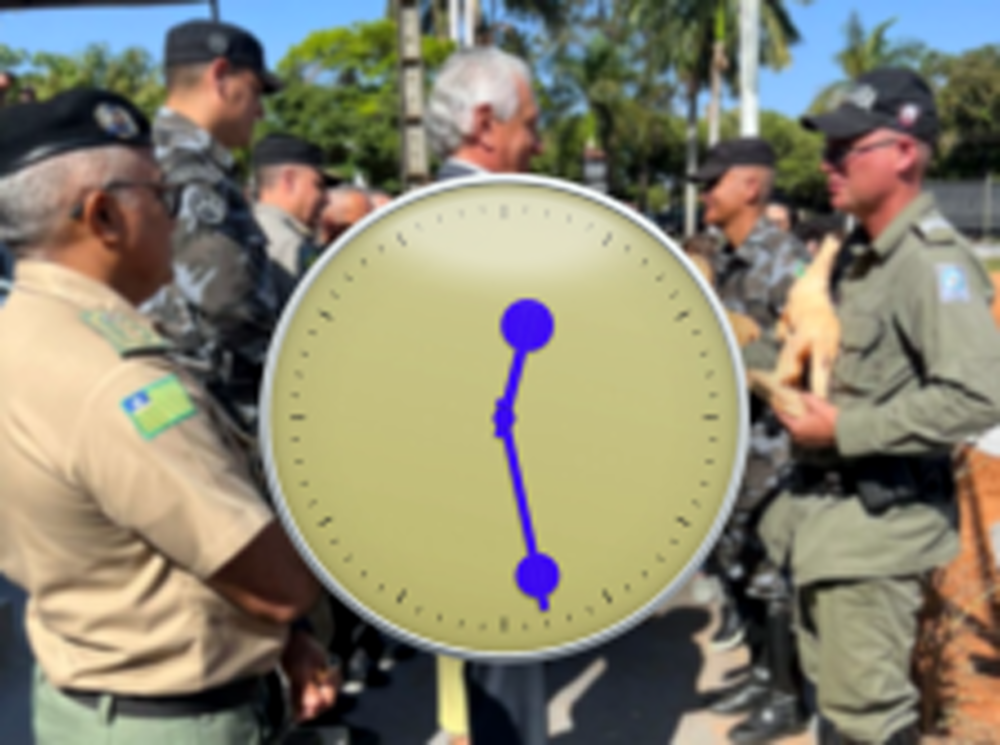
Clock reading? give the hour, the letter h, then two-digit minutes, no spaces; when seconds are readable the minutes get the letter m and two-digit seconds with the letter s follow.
12h28
